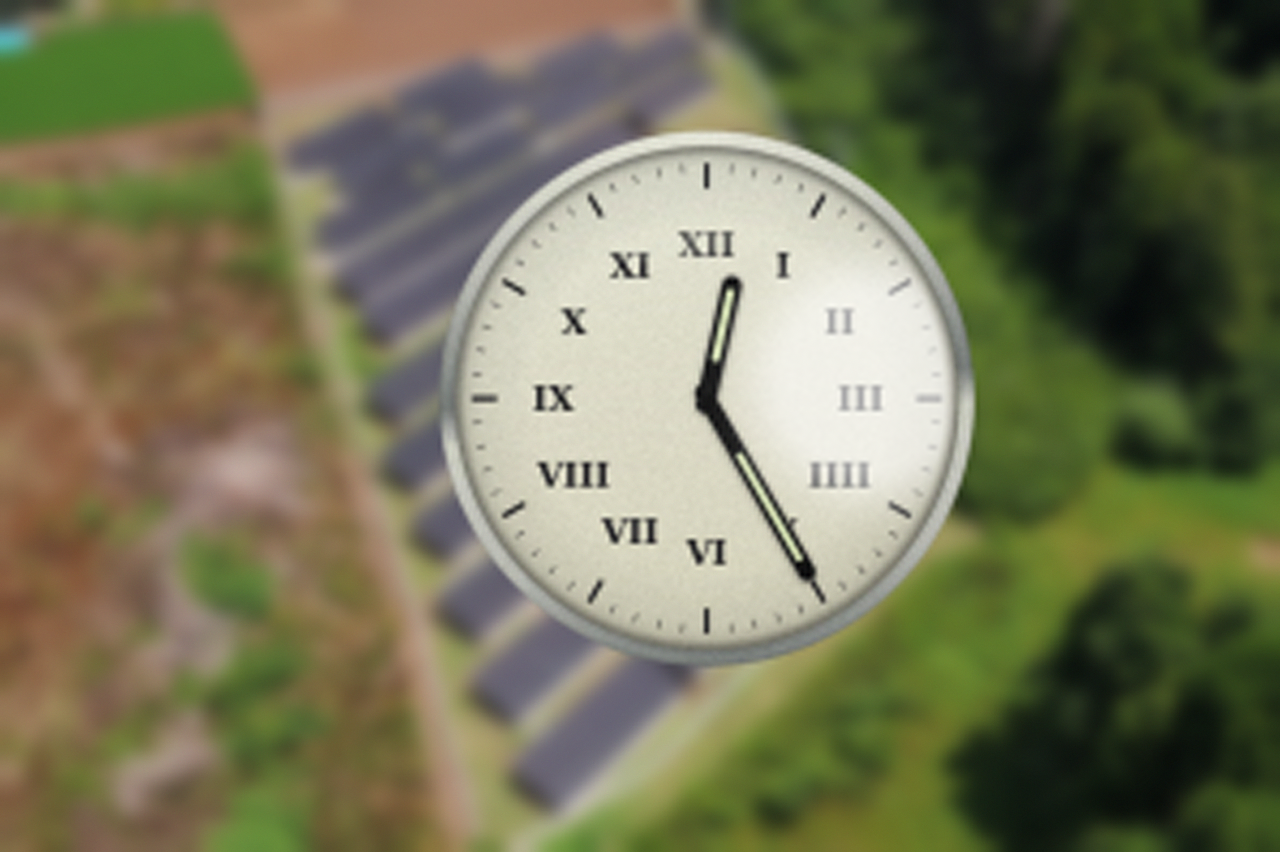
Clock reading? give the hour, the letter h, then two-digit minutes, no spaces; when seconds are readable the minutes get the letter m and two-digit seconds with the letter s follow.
12h25
